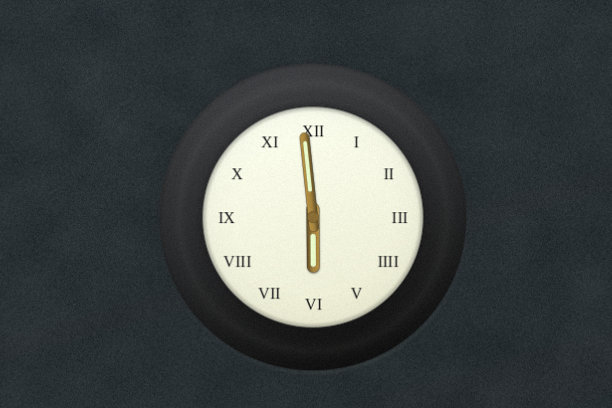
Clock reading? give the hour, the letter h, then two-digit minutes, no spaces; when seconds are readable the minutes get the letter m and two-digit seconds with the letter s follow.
5h59
